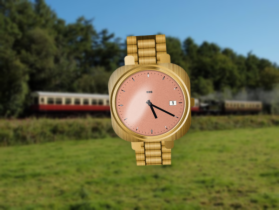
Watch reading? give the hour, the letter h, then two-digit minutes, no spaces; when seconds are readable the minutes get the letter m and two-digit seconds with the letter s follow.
5h20
